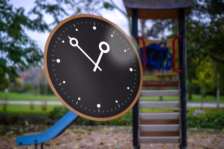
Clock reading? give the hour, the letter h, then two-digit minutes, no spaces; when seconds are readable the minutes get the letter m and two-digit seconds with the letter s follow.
12h52
